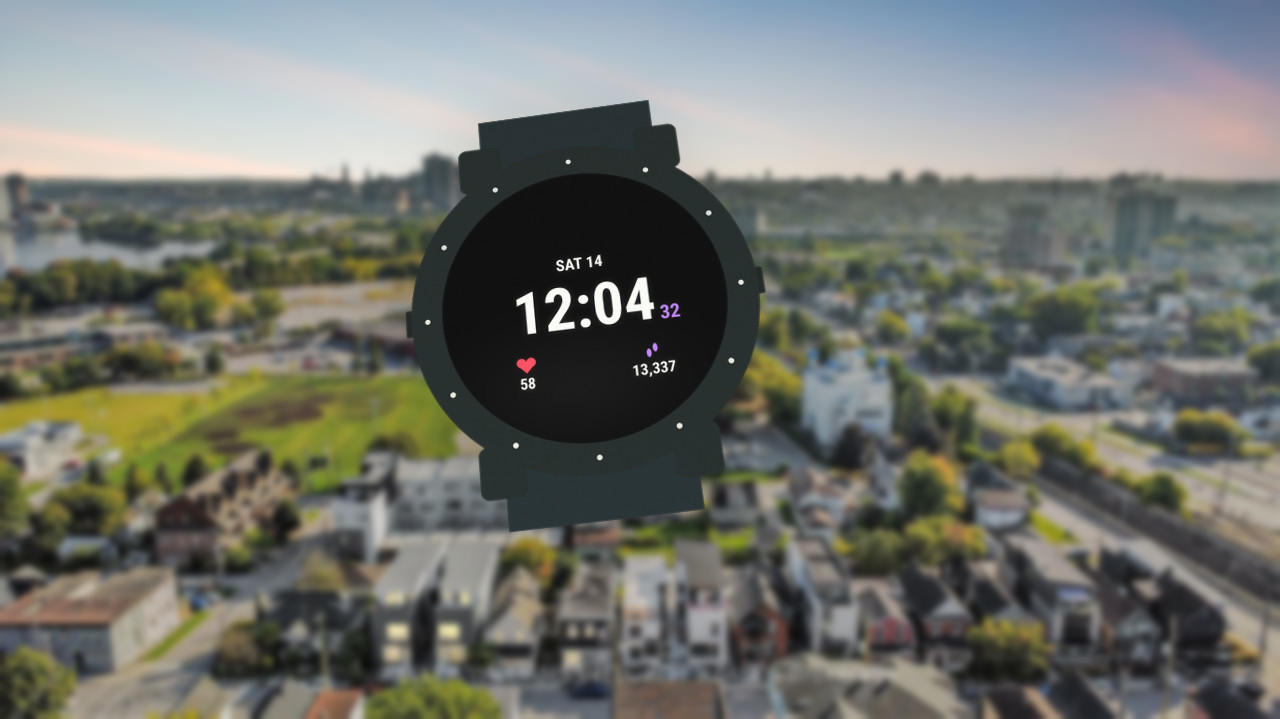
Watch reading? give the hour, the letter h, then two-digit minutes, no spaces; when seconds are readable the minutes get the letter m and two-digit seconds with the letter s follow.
12h04m32s
